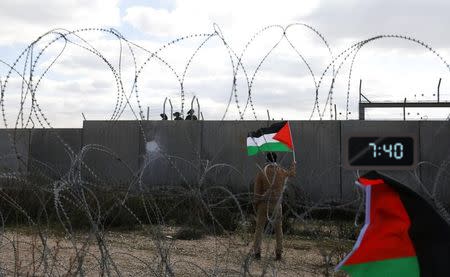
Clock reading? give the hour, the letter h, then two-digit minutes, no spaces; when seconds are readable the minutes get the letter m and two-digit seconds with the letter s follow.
7h40
